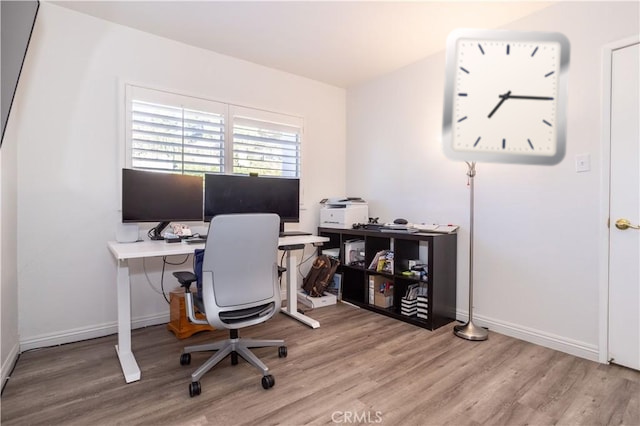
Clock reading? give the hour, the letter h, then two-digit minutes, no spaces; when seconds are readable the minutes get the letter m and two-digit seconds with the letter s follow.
7h15
